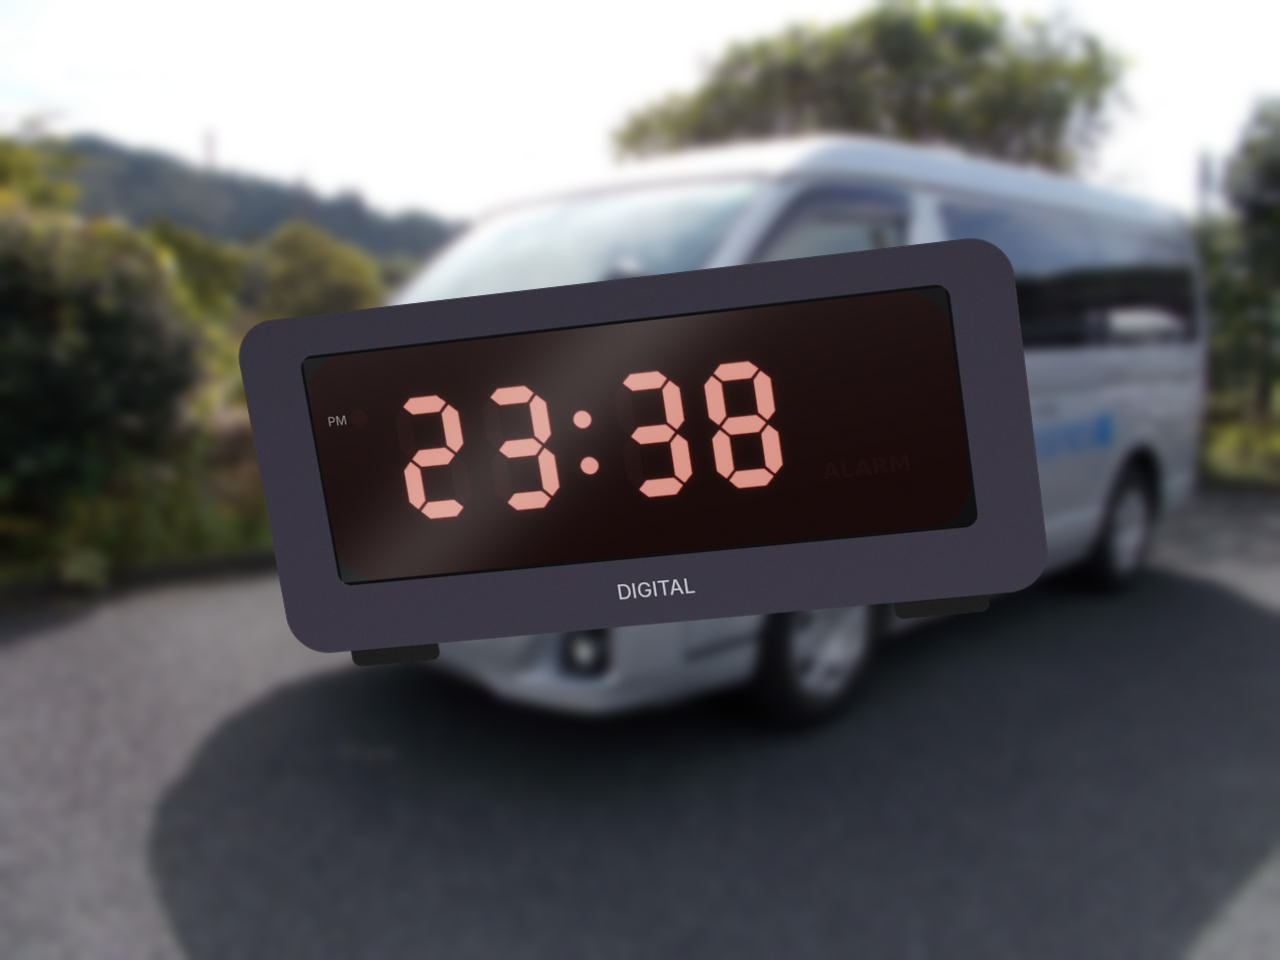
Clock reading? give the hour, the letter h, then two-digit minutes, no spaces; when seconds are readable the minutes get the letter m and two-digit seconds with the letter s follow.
23h38
